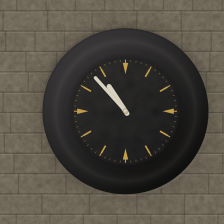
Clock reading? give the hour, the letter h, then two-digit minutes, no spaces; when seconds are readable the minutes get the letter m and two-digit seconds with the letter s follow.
10h53
